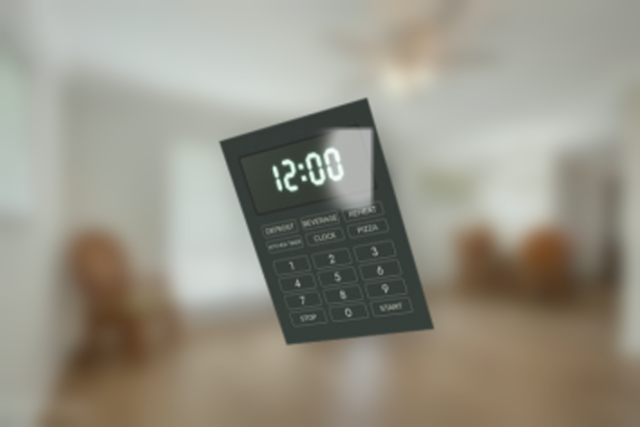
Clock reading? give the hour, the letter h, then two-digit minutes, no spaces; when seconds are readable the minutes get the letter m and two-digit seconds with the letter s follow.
12h00
